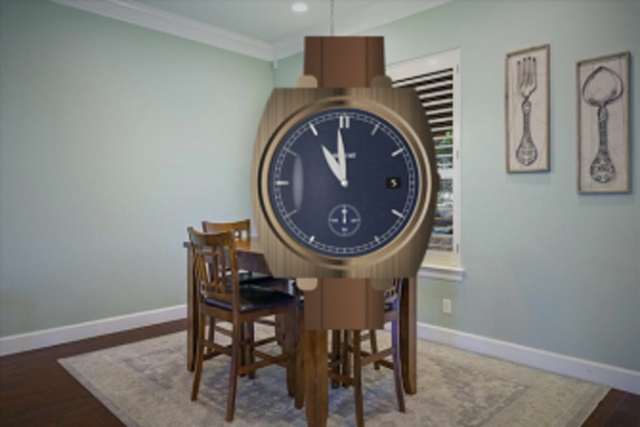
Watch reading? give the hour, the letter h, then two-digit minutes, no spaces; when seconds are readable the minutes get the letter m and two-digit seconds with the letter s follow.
10h59
